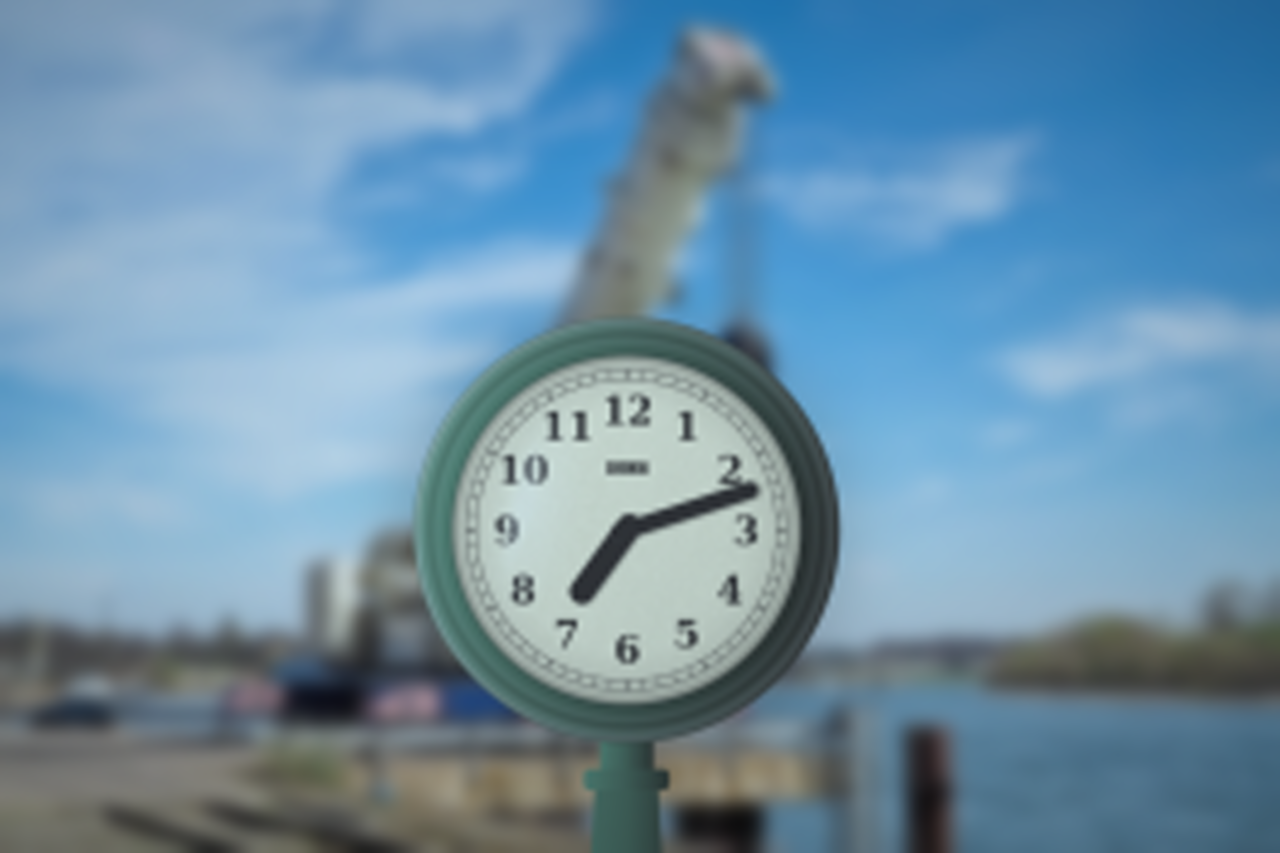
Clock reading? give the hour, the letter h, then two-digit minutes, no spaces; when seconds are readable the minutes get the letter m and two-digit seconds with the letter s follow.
7h12
